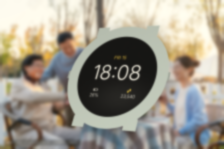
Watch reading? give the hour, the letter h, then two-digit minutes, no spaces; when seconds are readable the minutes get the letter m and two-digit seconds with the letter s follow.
18h08
